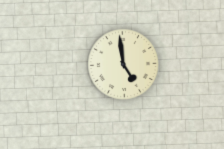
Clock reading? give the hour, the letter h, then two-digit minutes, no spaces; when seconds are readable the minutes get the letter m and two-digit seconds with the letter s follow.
4h59
